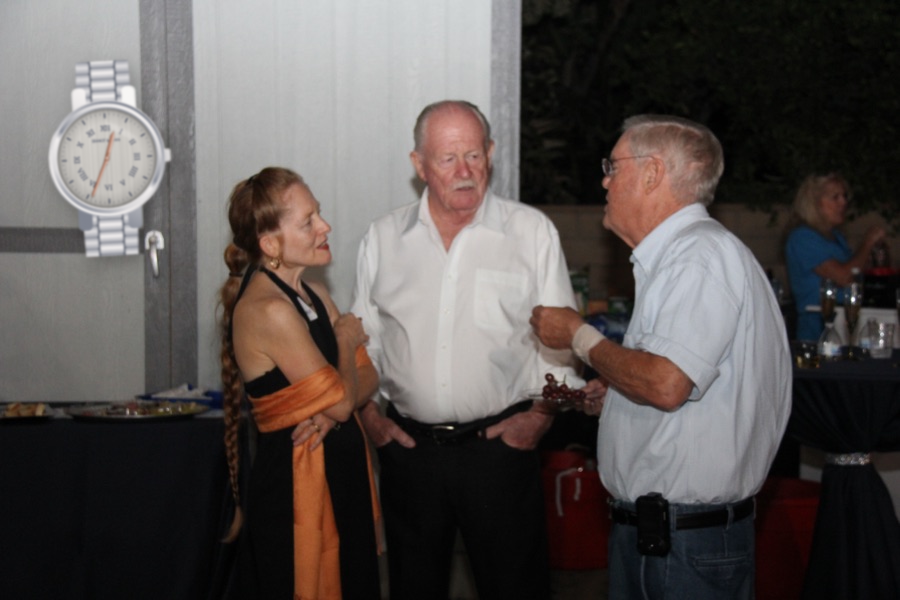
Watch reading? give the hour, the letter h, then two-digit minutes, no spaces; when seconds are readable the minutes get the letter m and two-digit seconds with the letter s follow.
12h34
